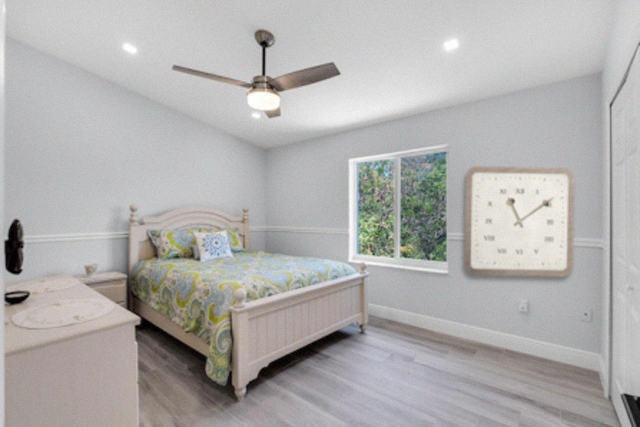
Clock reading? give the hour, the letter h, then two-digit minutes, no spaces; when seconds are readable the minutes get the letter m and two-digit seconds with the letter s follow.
11h09
